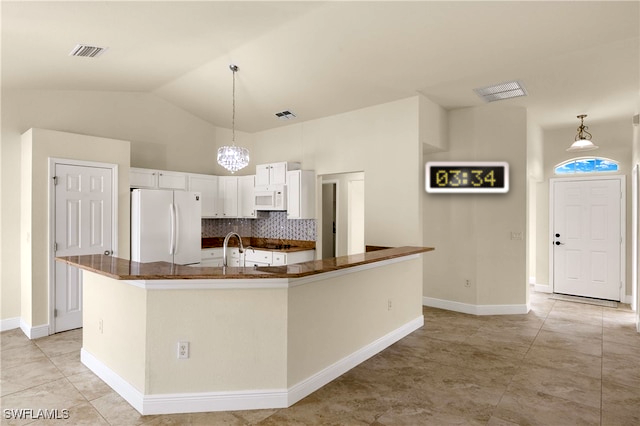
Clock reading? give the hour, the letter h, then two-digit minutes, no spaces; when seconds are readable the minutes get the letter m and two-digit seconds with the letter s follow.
3h34
